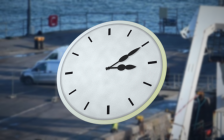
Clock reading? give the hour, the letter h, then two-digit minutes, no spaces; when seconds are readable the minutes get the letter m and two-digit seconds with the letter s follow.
3h10
